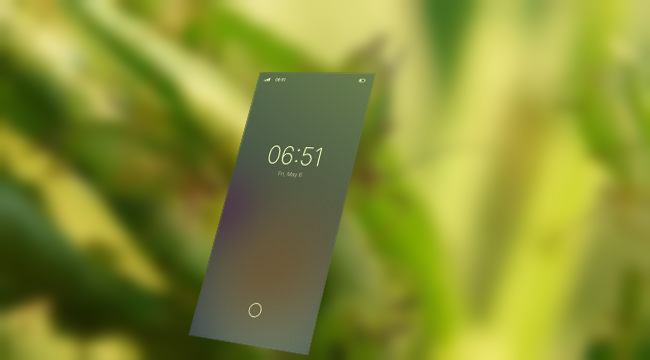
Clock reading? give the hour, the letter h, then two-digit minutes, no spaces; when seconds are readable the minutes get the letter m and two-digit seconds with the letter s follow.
6h51
